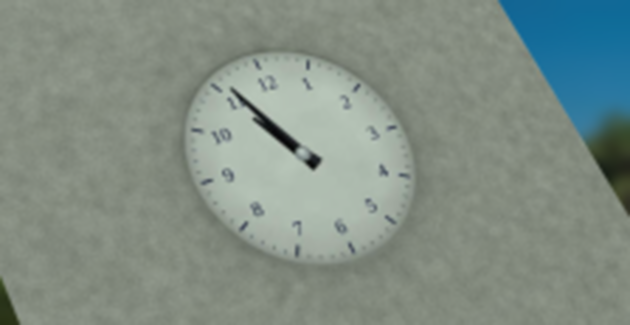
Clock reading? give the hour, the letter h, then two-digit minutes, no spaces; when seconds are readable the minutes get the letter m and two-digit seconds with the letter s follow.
10h56
